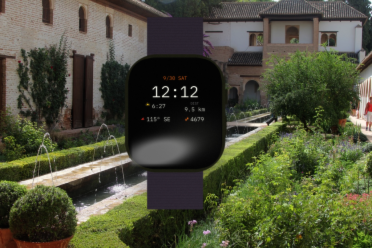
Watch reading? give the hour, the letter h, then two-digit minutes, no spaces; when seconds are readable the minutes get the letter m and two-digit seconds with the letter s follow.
12h12
